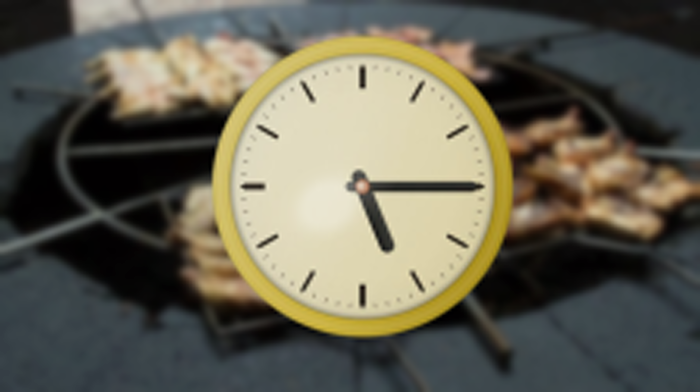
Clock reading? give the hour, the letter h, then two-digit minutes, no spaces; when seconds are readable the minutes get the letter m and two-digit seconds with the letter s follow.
5h15
